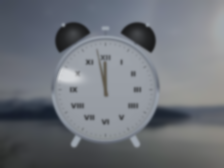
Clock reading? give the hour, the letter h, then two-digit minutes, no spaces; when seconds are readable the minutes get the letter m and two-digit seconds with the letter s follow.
11h58
